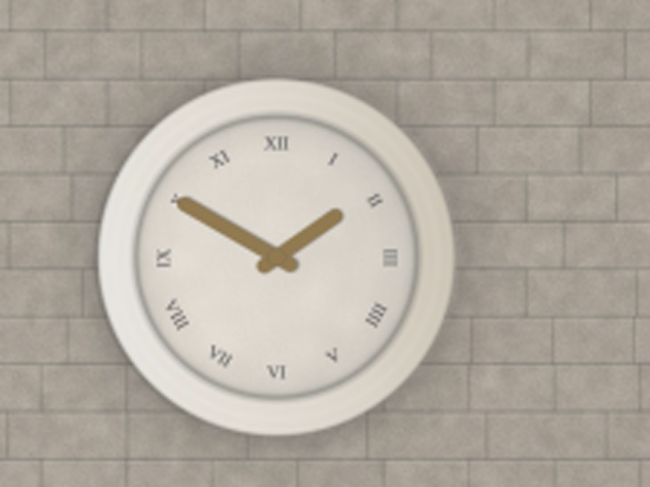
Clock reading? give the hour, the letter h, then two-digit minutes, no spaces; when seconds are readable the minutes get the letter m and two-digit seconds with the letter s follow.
1h50
